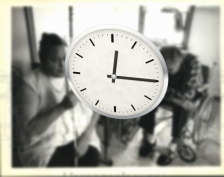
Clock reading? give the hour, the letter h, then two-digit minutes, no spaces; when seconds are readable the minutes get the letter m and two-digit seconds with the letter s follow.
12h15
